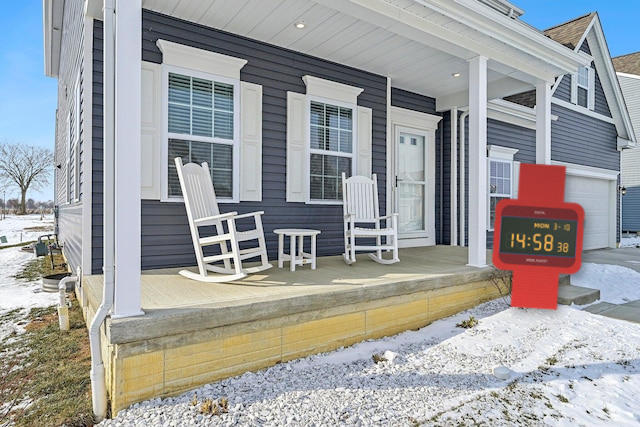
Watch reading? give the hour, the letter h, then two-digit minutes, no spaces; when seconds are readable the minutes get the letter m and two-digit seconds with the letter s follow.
14h58m38s
